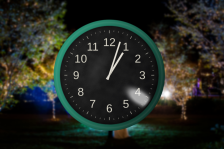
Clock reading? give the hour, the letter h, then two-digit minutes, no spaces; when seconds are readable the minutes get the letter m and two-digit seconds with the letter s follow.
1h03
